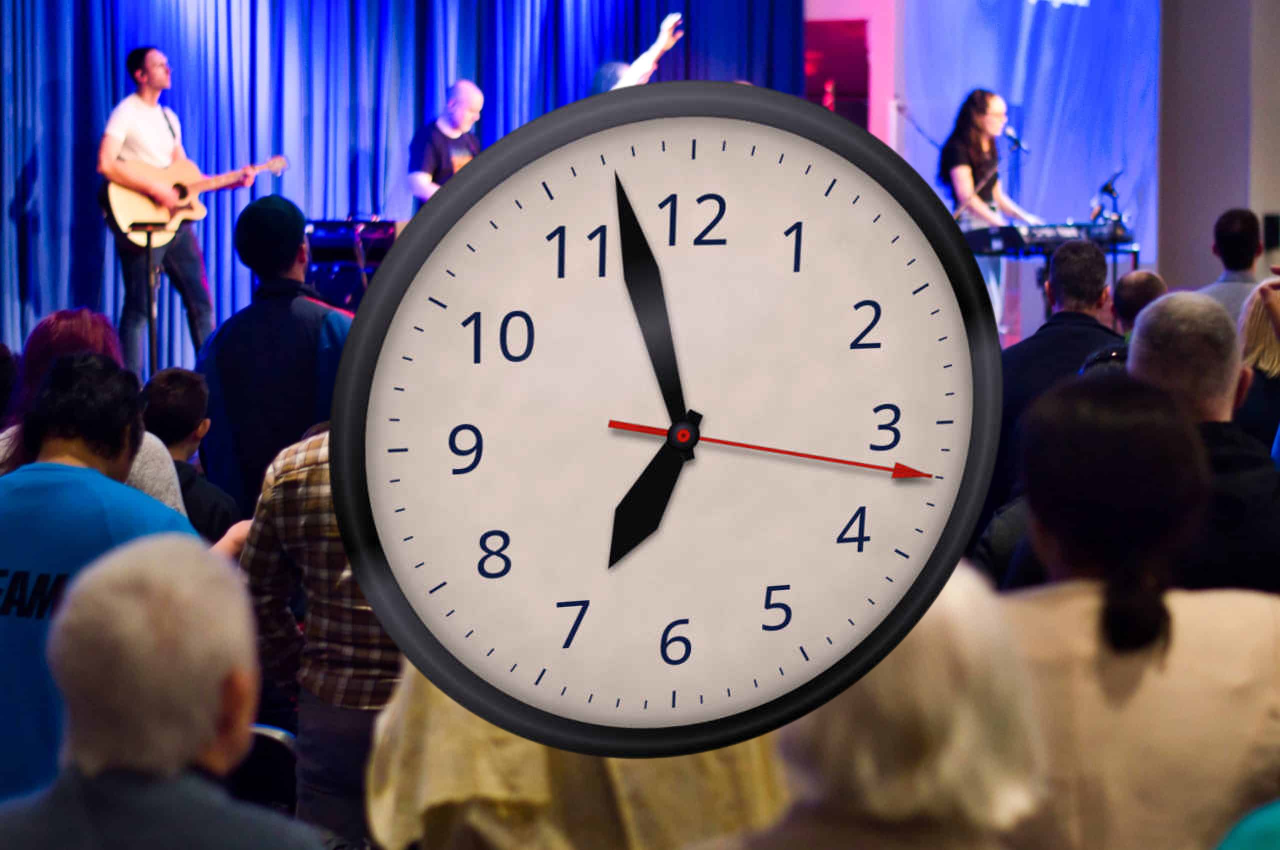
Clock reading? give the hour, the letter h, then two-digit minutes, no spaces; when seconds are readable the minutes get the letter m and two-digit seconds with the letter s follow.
6h57m17s
